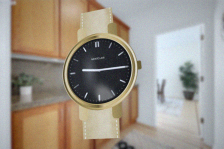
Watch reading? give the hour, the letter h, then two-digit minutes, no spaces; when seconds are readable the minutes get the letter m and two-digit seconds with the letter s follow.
9h15
